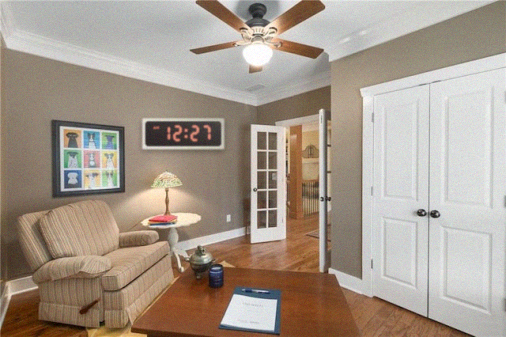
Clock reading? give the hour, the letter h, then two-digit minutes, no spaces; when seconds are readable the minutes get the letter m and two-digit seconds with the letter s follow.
12h27
